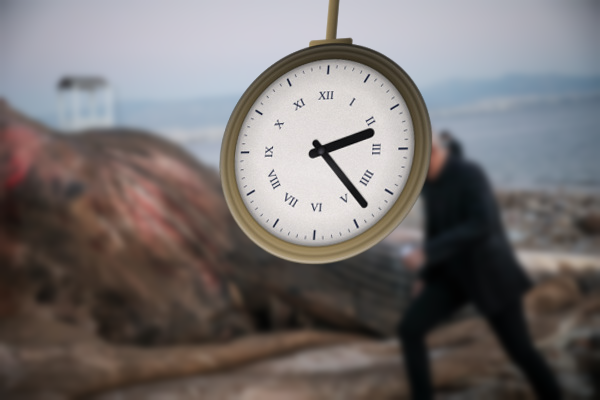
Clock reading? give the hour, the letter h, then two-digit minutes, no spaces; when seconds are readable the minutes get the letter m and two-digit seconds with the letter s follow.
2h23
